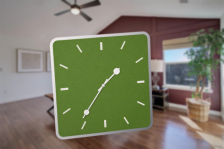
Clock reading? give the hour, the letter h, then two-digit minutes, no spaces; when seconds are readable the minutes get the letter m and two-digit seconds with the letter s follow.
1h36
